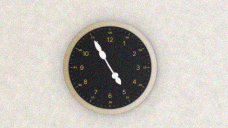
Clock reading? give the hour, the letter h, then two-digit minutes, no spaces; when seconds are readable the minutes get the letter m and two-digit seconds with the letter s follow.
4h55
